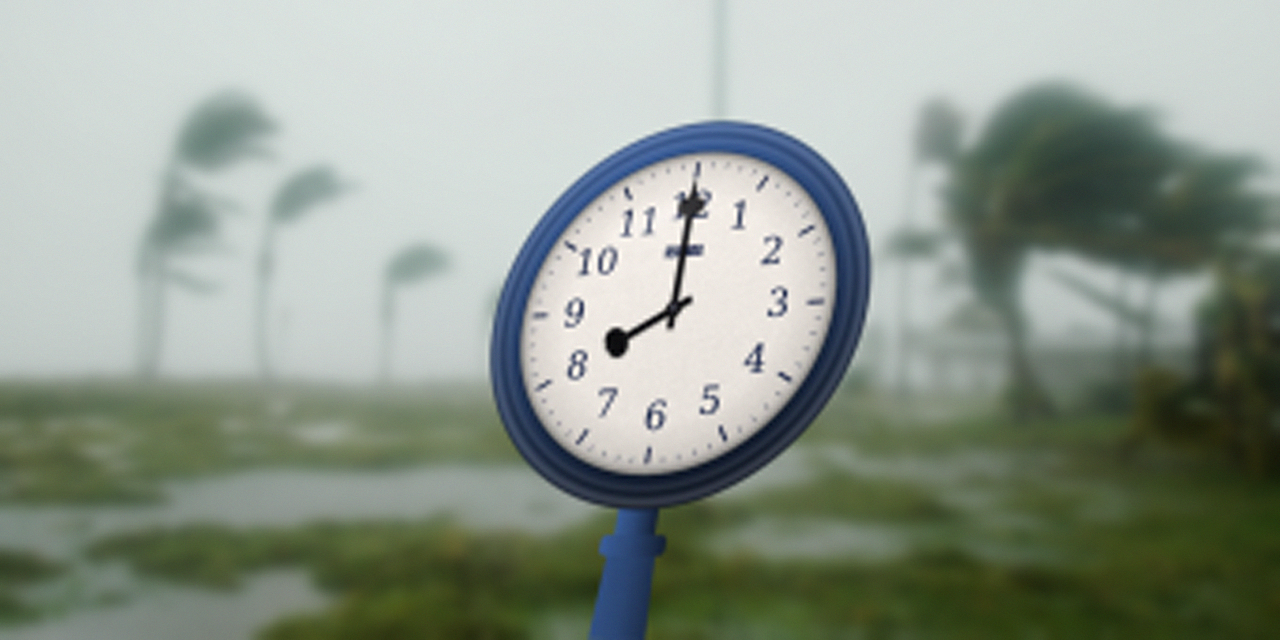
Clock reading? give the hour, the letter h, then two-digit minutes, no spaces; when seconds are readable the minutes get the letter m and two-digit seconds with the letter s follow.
8h00
